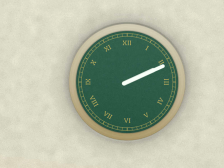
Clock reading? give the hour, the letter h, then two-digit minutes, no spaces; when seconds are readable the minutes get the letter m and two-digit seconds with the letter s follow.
2h11
